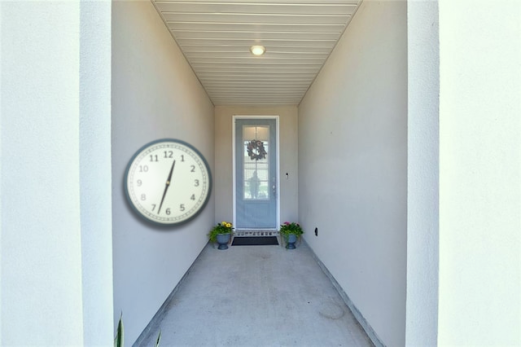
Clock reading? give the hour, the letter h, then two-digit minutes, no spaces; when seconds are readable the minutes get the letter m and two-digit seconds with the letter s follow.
12h33
